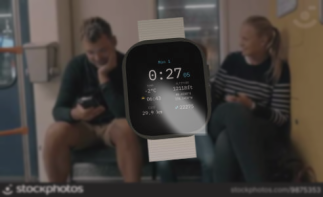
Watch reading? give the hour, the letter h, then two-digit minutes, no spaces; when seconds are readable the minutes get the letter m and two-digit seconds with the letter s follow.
0h27
